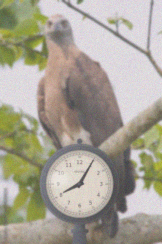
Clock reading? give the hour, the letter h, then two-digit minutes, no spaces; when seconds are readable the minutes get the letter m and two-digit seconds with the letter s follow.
8h05
